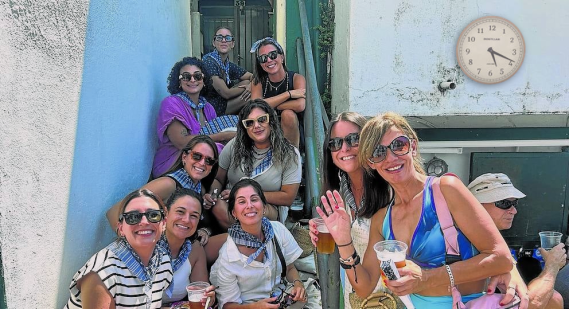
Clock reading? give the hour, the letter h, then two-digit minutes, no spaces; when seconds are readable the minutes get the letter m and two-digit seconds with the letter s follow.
5h19
